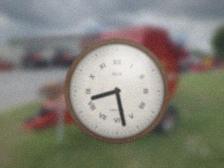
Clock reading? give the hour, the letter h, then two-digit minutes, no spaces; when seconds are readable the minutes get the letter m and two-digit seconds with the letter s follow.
8h28
